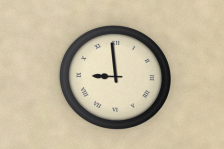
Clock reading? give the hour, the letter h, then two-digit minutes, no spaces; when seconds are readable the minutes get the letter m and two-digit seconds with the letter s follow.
8h59
